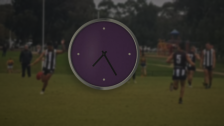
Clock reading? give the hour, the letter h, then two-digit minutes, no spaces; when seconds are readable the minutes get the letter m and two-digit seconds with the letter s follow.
7h25
